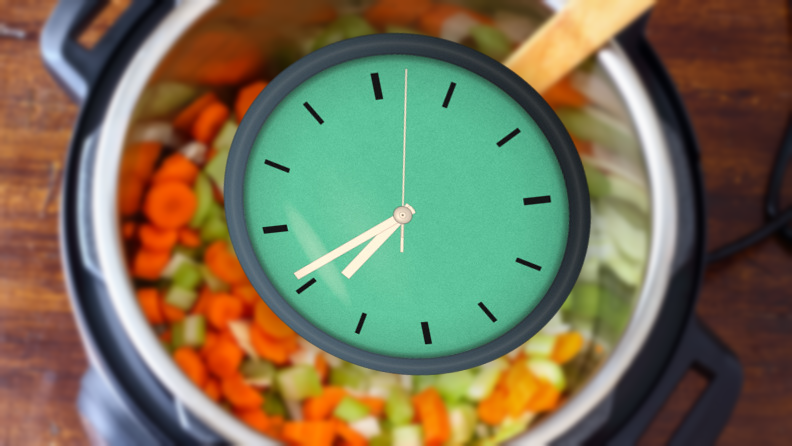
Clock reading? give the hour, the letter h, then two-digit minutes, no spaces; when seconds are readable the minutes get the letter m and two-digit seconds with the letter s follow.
7h41m02s
